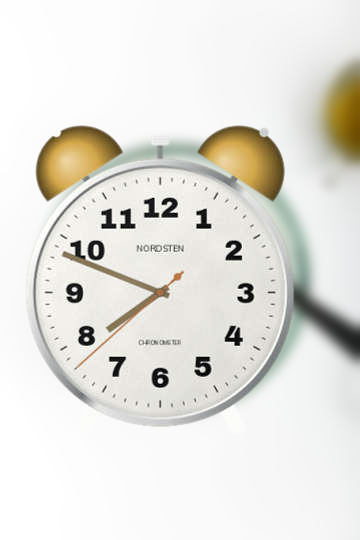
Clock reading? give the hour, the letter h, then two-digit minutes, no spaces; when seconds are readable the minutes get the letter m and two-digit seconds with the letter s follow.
7h48m38s
